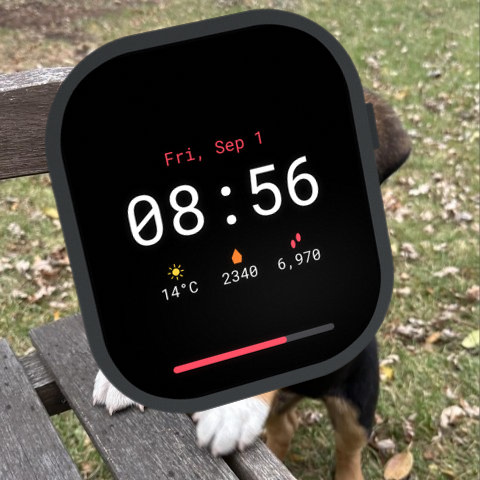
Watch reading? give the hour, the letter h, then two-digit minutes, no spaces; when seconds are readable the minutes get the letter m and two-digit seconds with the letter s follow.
8h56
